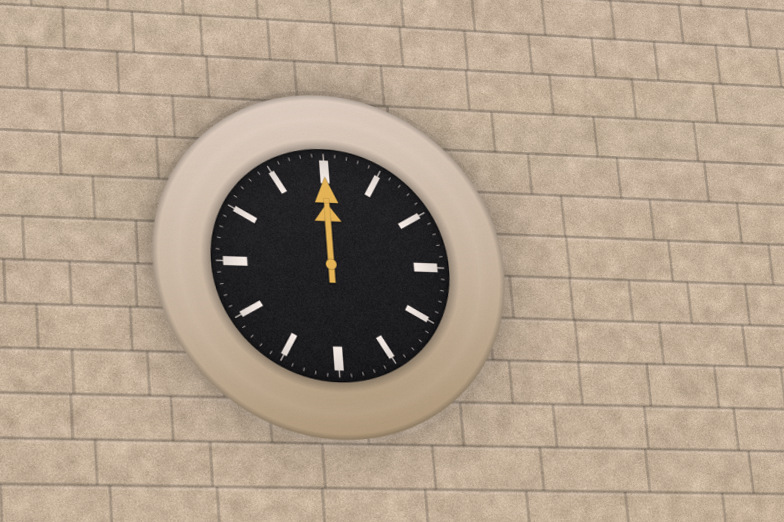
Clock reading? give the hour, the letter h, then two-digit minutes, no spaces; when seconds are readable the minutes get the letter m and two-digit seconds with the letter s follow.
12h00
